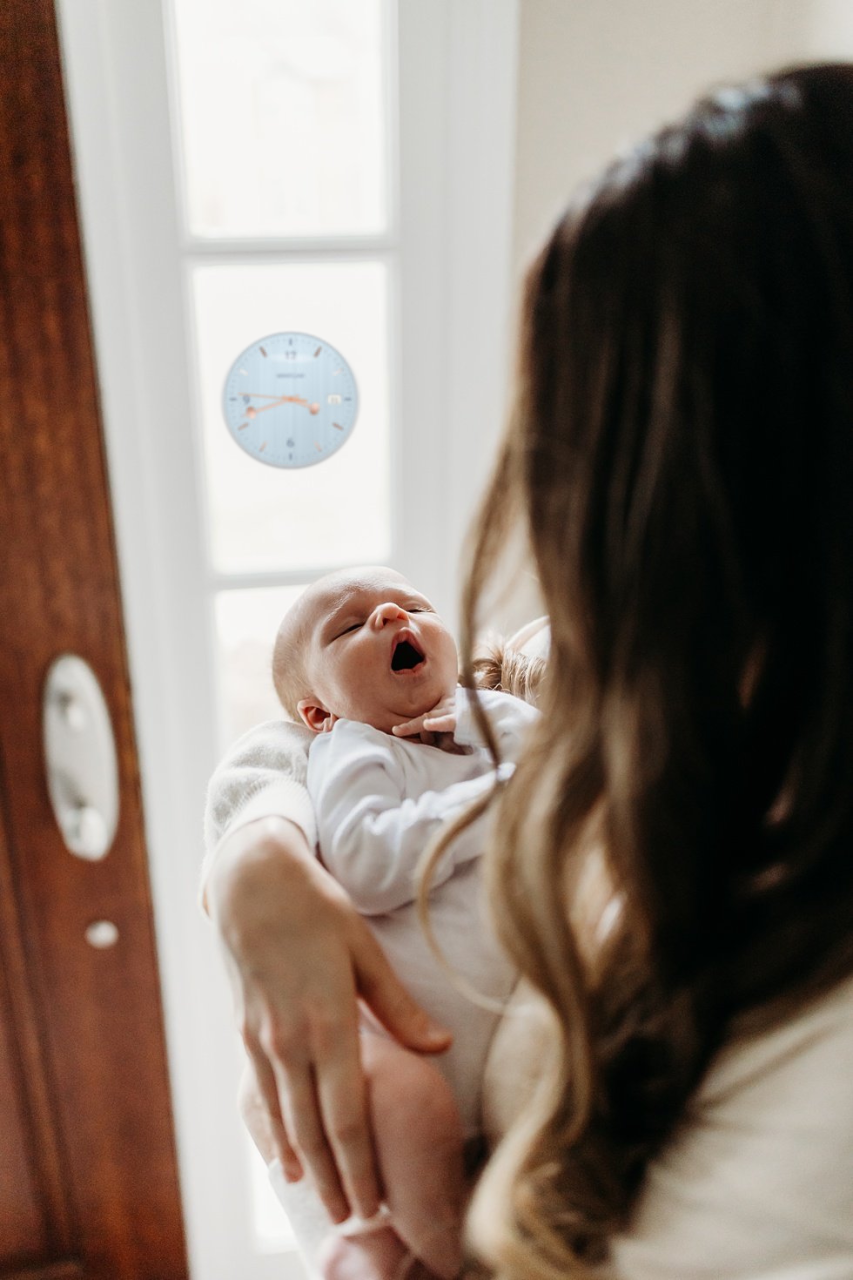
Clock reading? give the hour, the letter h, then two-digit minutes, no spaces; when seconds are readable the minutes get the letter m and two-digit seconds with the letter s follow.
3h41m46s
